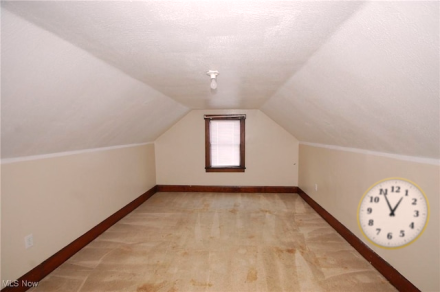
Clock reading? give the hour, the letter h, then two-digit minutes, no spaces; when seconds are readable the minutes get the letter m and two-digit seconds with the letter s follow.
12h55
